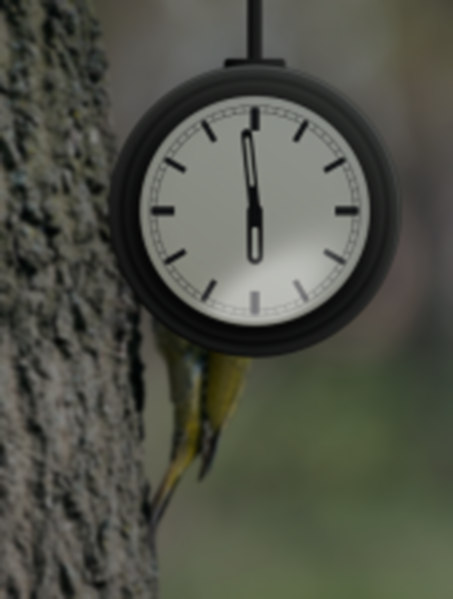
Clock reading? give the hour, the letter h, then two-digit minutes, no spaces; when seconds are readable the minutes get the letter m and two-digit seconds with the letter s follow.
5h59
